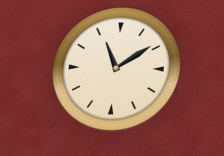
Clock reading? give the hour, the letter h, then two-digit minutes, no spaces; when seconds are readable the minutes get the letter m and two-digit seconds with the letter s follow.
11h09
